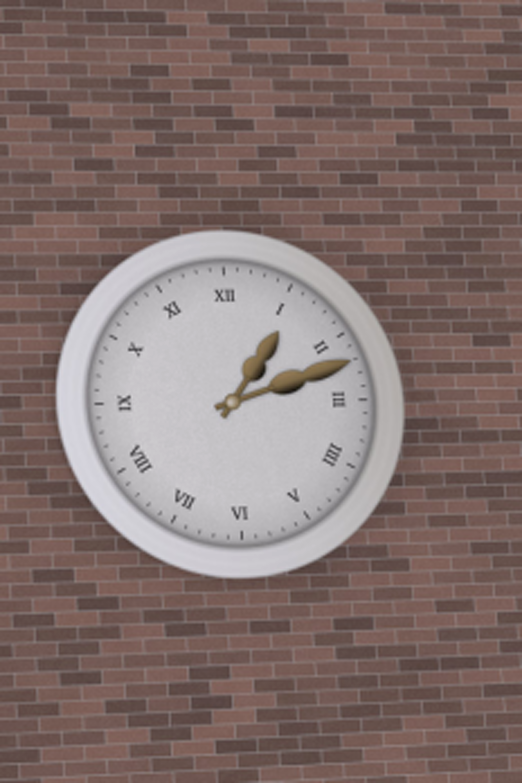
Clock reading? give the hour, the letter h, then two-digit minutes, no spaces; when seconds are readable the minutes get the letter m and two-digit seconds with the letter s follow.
1h12
